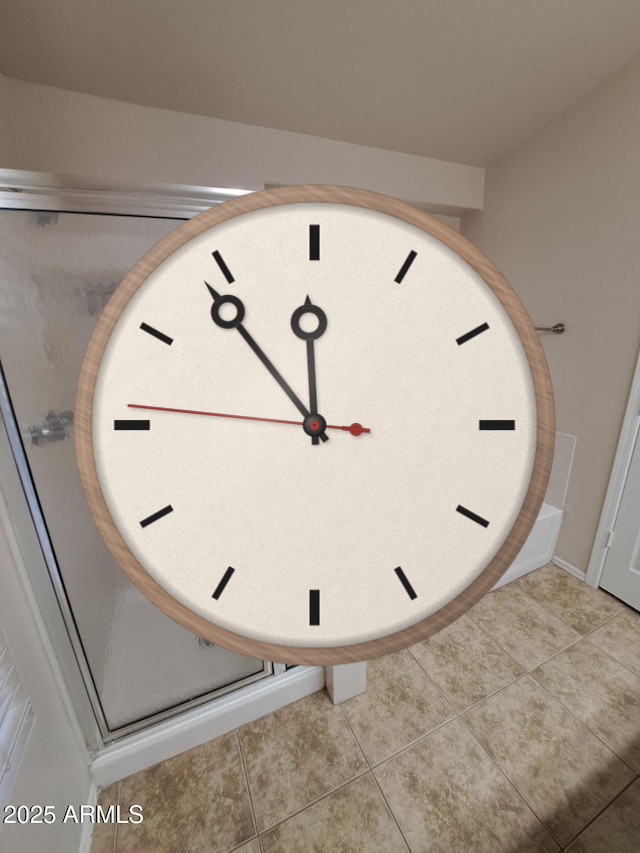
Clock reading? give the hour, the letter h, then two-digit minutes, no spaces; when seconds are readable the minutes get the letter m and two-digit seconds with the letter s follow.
11h53m46s
